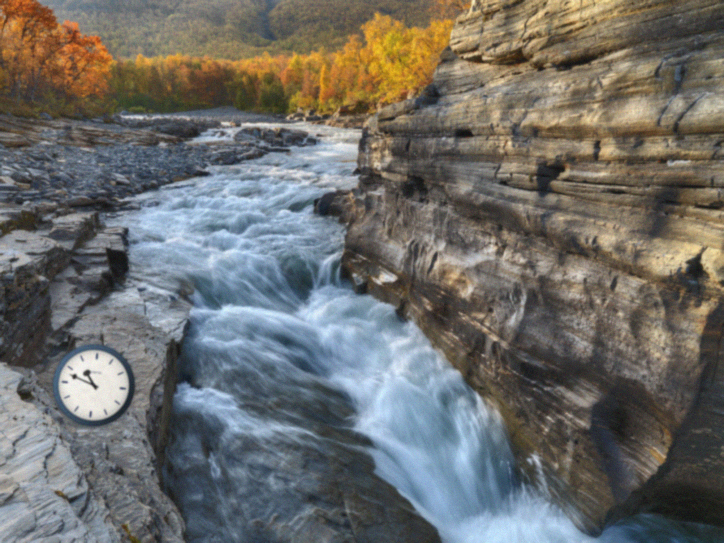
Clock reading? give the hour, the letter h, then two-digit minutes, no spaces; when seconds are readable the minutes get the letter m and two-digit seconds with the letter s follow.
10h48
